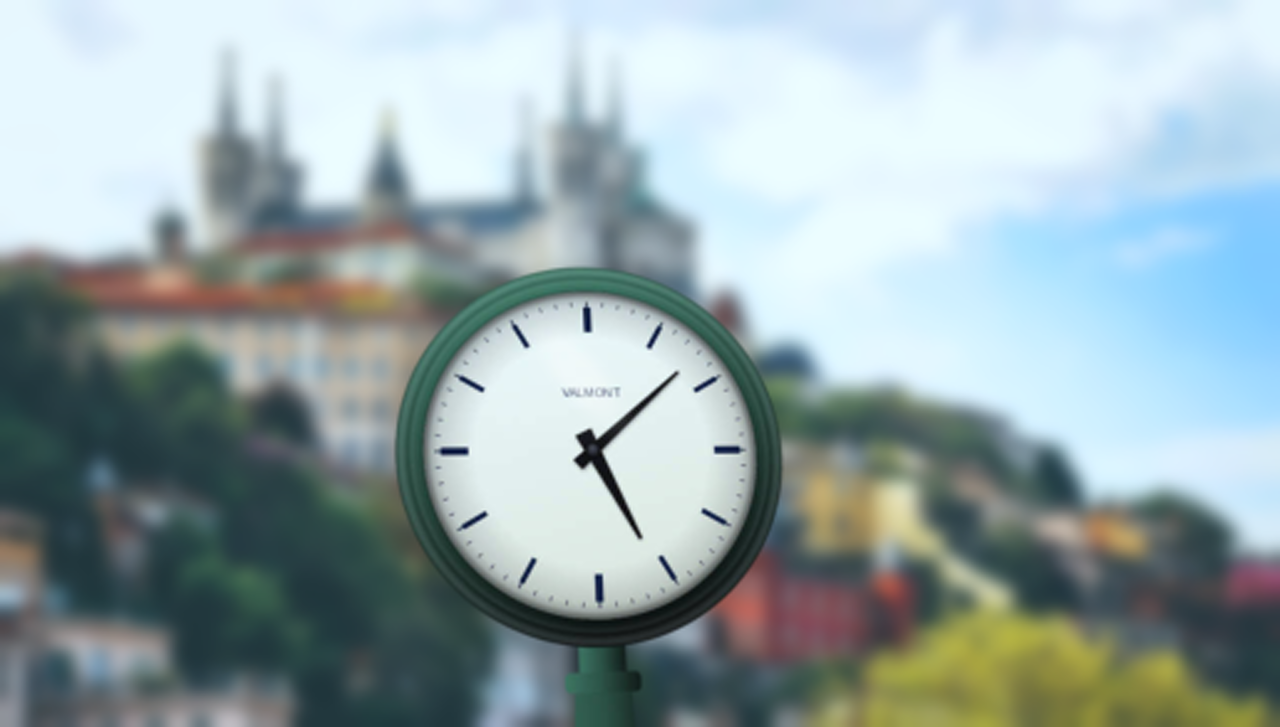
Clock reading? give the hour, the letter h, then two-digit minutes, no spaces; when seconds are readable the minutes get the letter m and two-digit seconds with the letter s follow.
5h08
